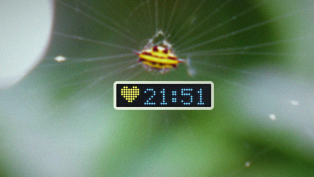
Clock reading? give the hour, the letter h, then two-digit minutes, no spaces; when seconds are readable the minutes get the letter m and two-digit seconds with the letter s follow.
21h51
